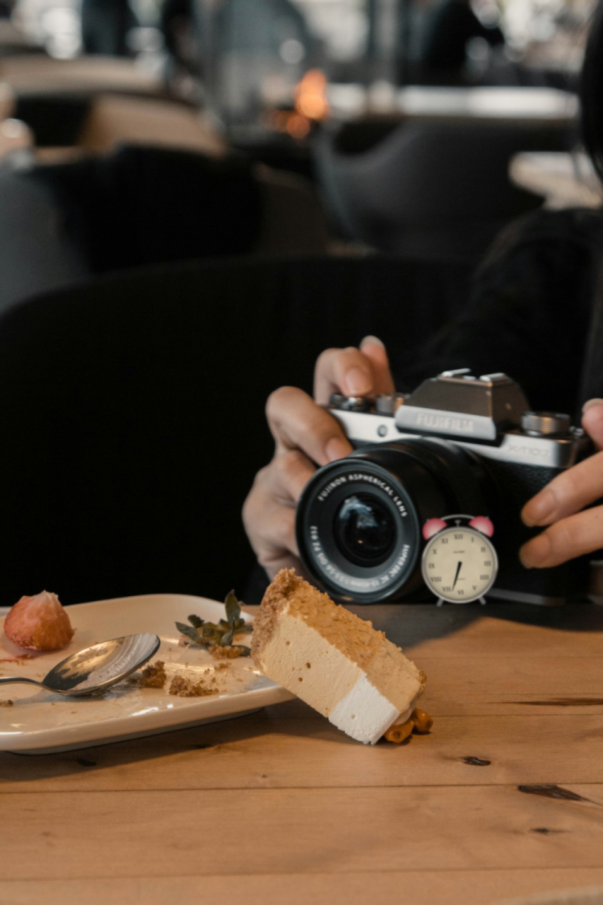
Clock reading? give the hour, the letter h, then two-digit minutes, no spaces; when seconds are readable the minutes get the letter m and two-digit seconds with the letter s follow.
6h33
